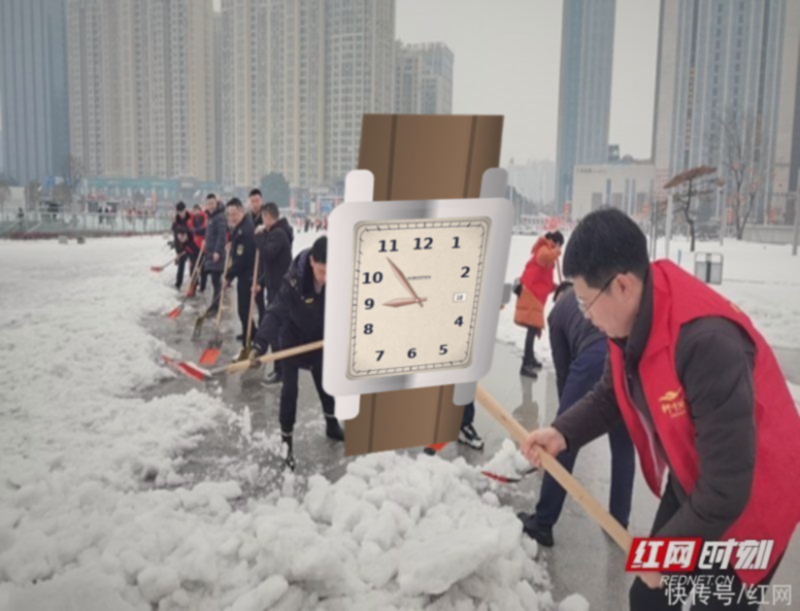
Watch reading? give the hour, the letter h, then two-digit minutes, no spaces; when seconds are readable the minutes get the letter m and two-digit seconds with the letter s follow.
8h54
